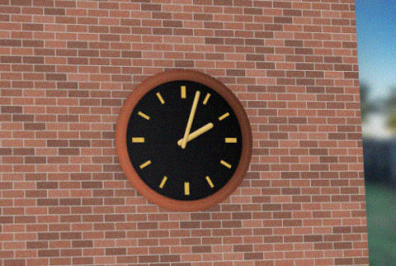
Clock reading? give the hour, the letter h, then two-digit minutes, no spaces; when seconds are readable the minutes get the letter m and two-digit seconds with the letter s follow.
2h03
